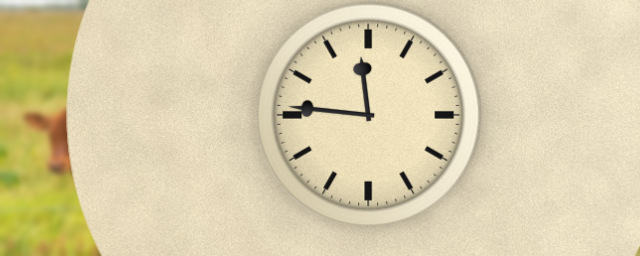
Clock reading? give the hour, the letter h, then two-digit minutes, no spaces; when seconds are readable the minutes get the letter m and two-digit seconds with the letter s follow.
11h46
